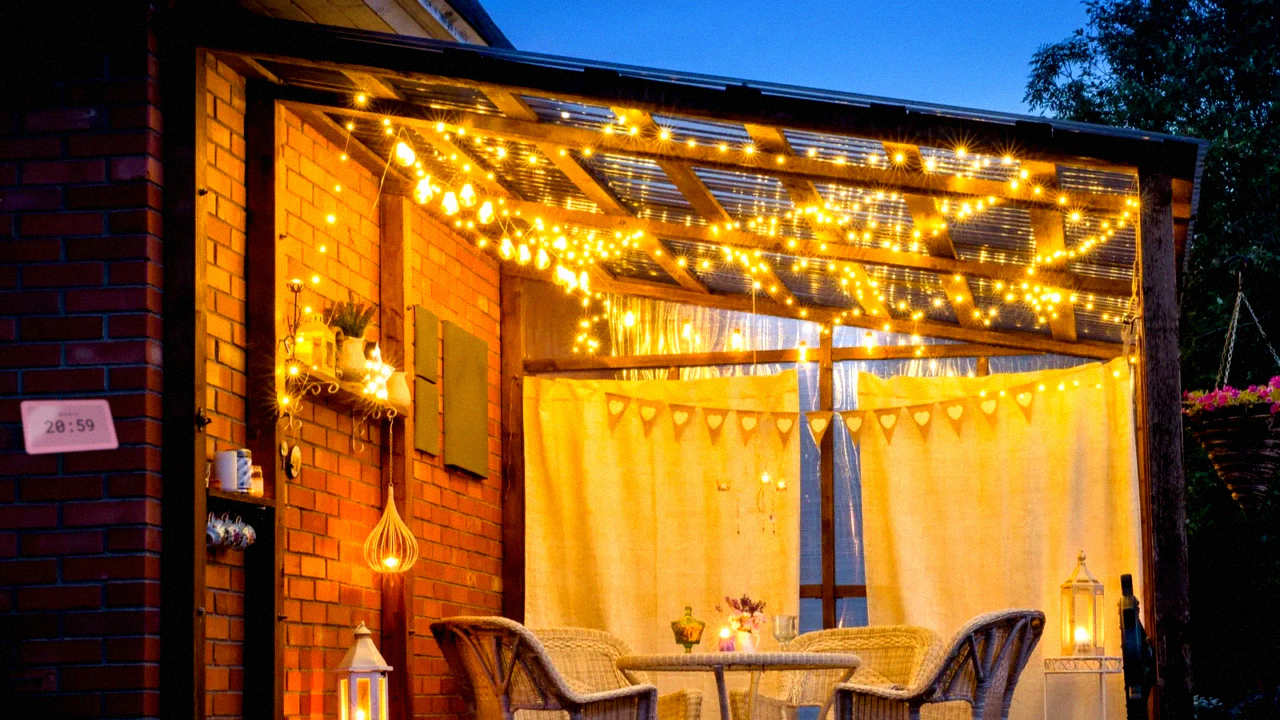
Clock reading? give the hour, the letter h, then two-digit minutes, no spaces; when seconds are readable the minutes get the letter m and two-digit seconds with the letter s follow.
20h59
